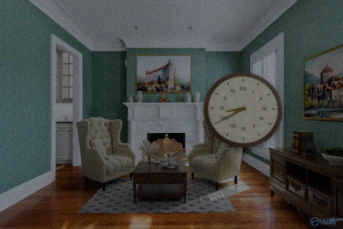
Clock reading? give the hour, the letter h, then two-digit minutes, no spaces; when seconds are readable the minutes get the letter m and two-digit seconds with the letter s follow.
8h40
